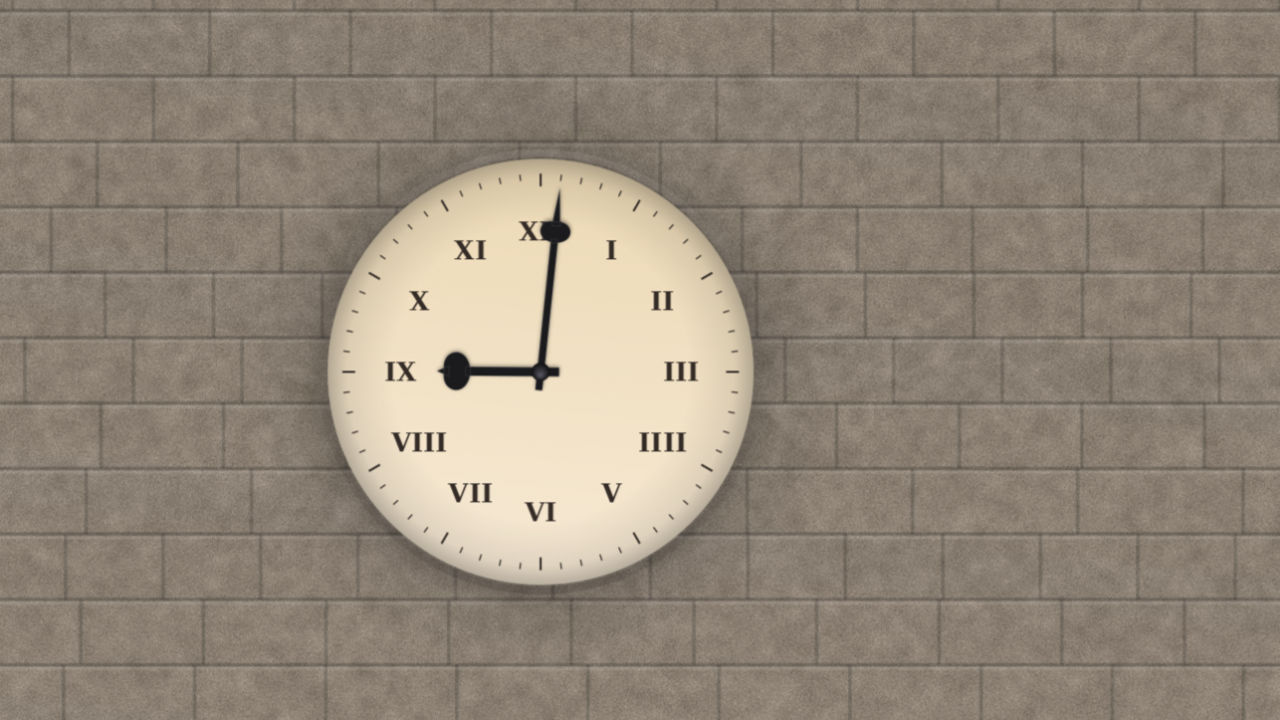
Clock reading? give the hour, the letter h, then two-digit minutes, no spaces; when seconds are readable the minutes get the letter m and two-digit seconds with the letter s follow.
9h01
